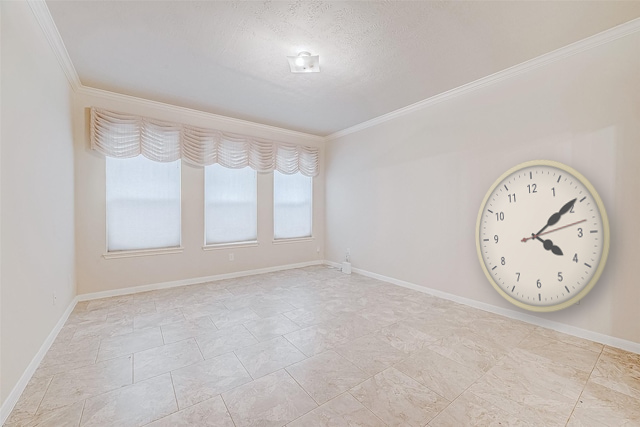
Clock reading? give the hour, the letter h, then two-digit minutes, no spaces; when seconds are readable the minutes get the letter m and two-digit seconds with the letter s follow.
4h09m13s
